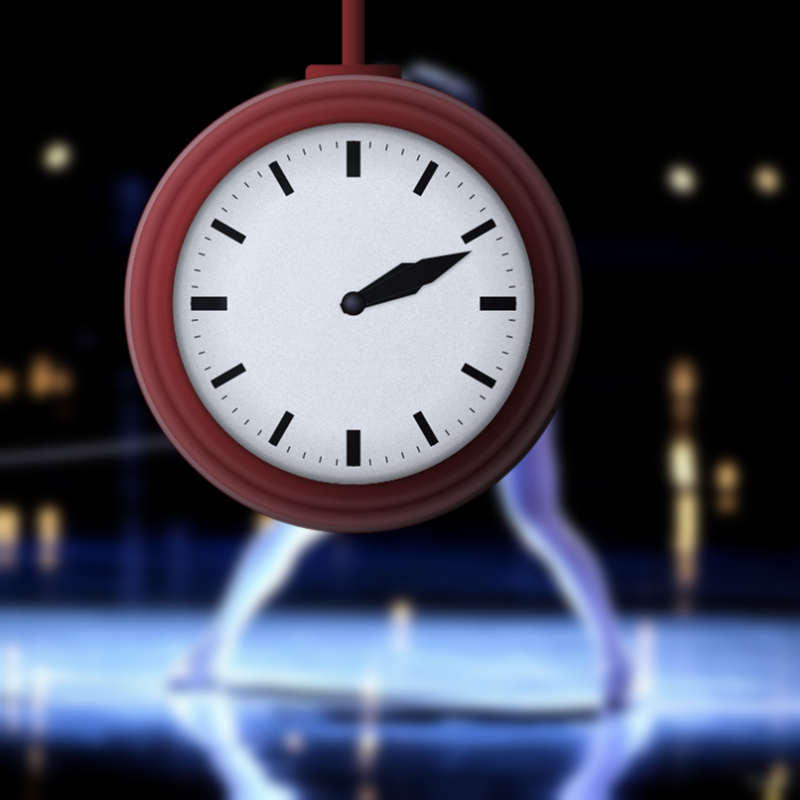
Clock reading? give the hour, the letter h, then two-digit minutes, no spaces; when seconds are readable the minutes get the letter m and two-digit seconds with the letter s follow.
2h11
